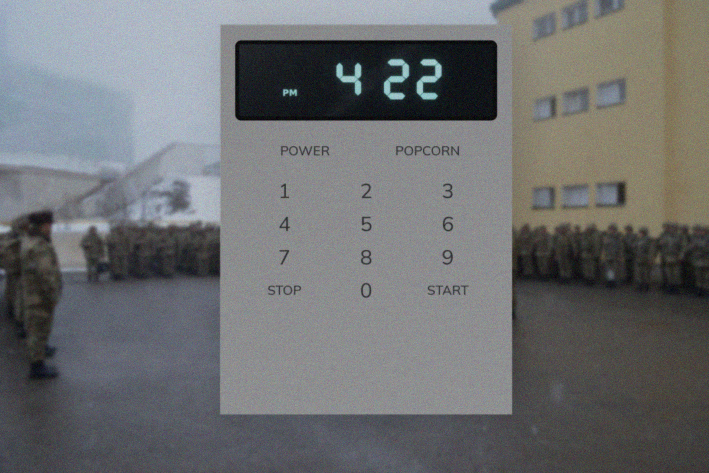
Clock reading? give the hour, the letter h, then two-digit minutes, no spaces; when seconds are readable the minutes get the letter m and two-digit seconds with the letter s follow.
4h22
